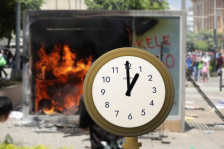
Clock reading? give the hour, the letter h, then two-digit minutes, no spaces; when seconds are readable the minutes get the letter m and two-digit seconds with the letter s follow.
1h00
